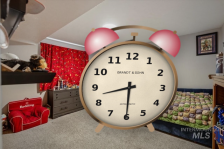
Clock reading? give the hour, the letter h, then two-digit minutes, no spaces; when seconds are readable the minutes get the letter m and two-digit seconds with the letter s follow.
8h30
